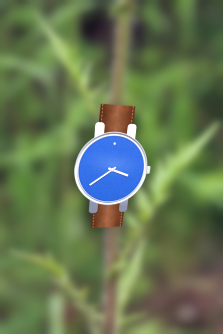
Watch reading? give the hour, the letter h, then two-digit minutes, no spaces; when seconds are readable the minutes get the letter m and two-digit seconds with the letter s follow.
3h39
